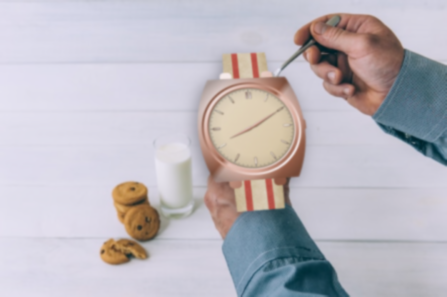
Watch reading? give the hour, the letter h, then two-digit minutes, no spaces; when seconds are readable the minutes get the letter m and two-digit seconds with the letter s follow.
8h10
